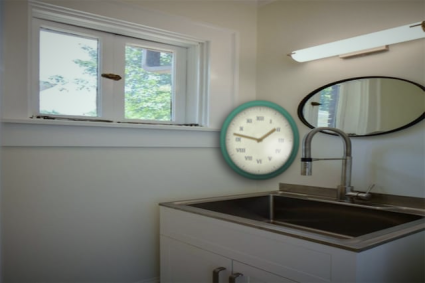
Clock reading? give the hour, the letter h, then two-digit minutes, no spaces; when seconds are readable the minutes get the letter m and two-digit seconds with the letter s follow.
1h47
